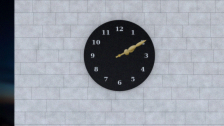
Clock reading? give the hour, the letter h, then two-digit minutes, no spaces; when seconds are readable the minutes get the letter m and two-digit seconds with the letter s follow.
2h10
